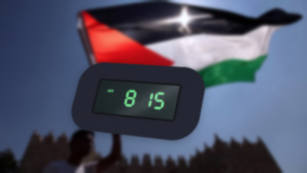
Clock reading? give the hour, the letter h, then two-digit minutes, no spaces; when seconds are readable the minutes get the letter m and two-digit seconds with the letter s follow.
8h15
